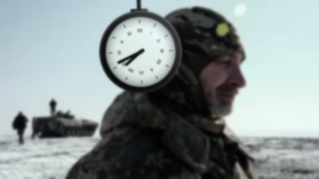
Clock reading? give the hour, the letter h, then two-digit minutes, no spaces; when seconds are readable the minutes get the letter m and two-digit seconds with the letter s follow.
7h41
